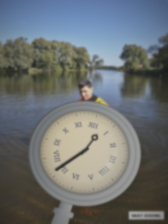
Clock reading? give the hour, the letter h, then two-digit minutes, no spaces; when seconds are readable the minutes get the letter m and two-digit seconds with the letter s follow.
12h36
